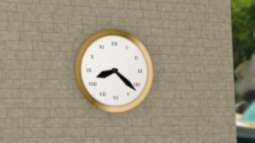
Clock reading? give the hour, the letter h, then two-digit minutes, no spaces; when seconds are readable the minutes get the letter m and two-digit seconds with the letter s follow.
8h22
